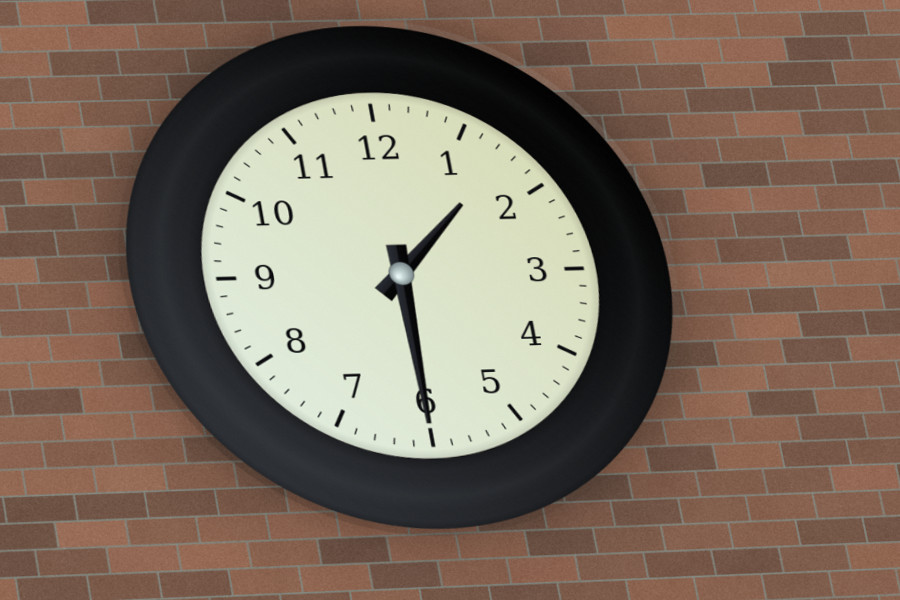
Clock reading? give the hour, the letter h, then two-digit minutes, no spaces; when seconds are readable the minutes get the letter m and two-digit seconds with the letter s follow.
1h30
